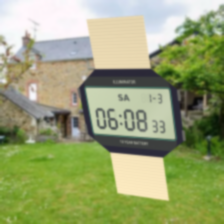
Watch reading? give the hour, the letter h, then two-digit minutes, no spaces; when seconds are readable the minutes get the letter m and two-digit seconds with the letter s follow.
6h08m33s
